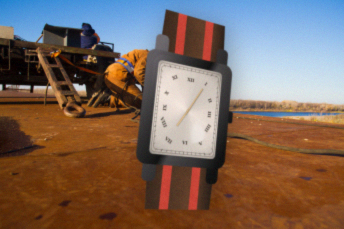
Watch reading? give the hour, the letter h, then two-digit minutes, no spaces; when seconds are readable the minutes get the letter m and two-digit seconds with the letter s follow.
7h05
